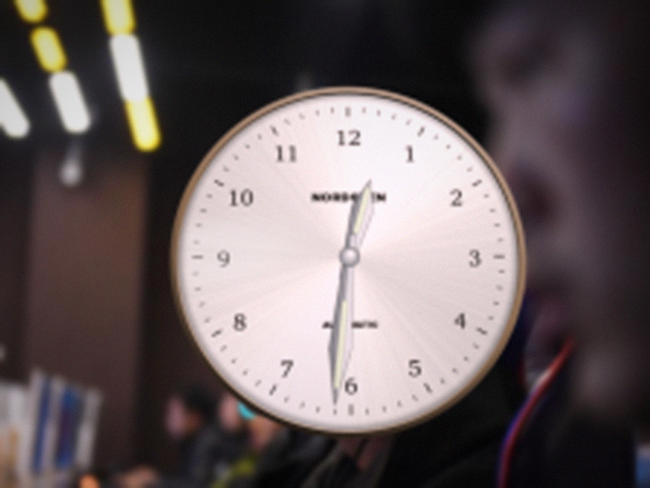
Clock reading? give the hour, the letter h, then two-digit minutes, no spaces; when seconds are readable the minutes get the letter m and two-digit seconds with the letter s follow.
12h31
